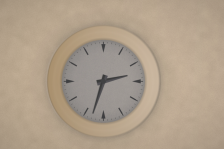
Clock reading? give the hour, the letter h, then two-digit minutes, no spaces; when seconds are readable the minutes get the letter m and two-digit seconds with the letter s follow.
2h33
